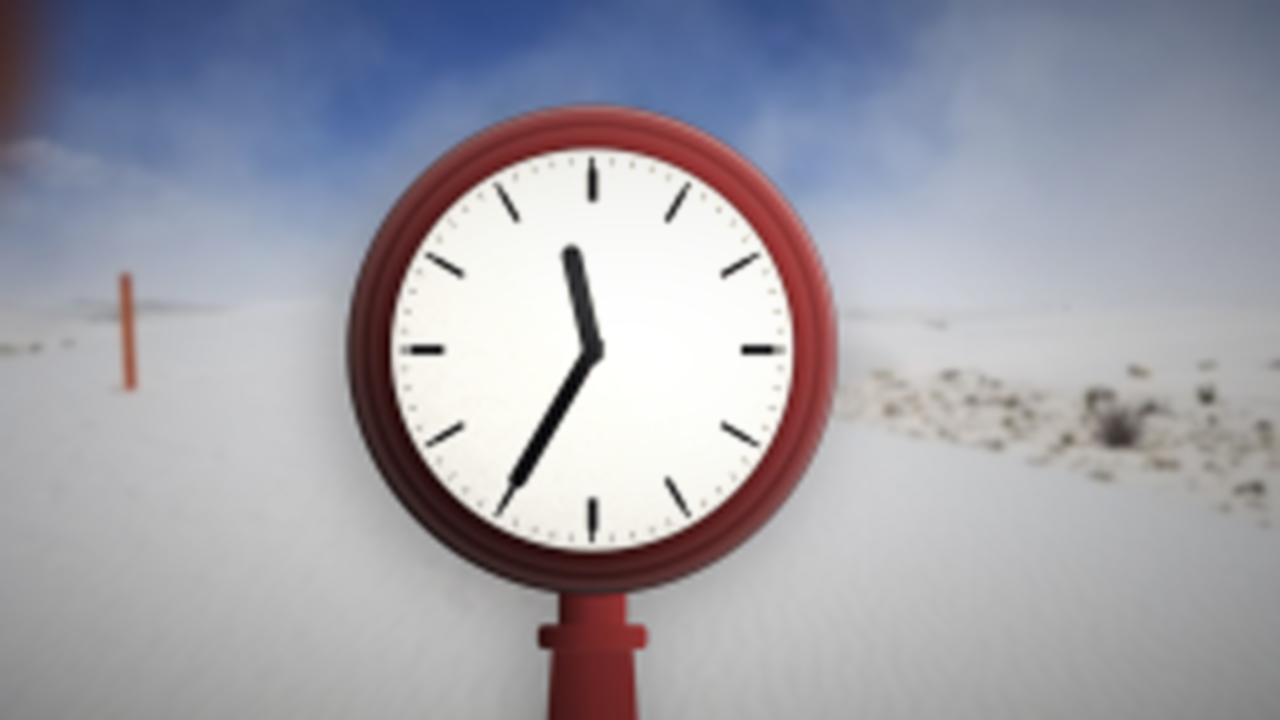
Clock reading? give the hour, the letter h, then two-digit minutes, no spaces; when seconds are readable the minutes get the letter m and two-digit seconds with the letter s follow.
11h35
